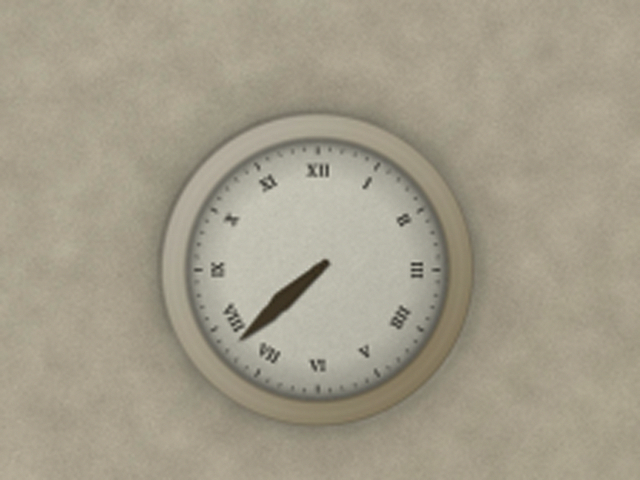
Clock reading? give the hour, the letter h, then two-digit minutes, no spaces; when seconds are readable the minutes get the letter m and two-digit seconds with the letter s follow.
7h38
